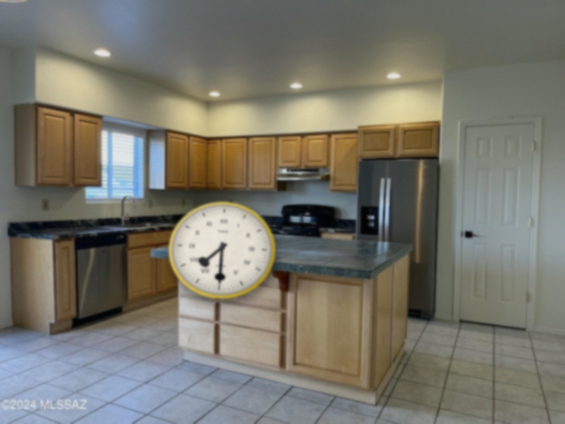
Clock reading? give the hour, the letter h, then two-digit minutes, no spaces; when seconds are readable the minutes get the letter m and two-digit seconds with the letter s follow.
7h30
